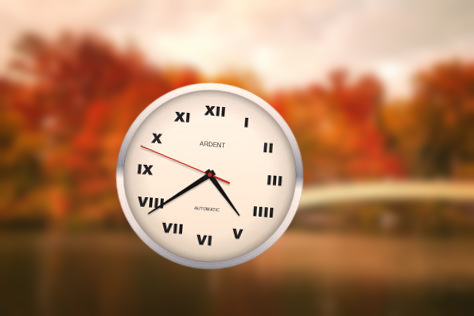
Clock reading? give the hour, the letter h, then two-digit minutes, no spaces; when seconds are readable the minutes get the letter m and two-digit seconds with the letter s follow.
4h38m48s
